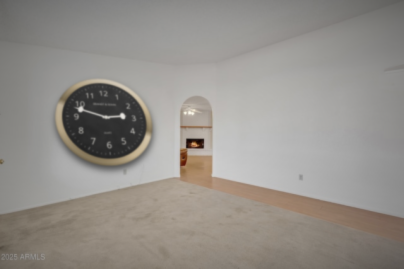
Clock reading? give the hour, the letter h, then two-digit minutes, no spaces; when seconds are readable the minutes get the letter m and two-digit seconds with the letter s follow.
2h48
